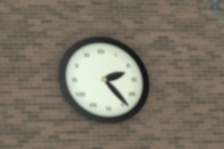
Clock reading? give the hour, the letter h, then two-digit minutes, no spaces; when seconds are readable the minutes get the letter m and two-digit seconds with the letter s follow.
2h24
